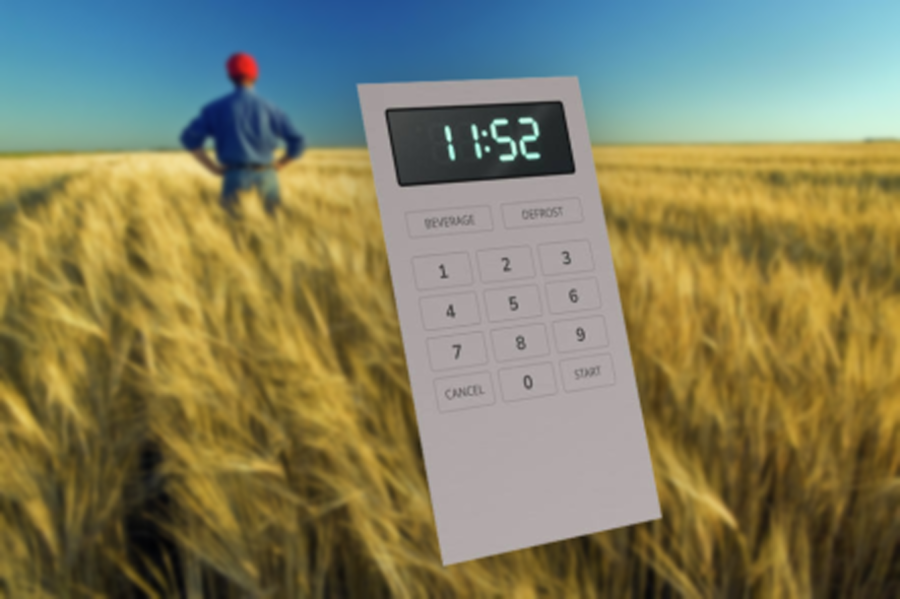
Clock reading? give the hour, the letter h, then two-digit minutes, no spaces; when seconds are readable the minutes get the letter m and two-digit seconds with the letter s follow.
11h52
